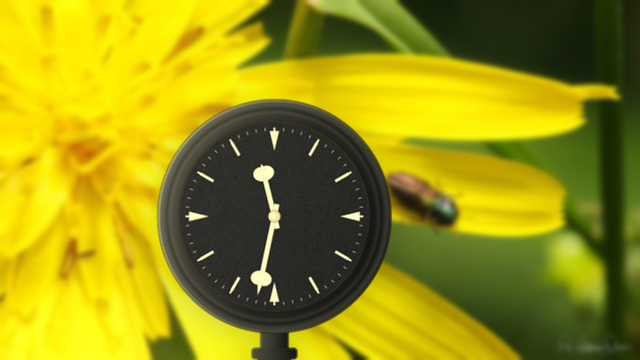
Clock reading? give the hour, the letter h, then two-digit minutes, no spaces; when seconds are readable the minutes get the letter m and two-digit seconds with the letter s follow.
11h32
